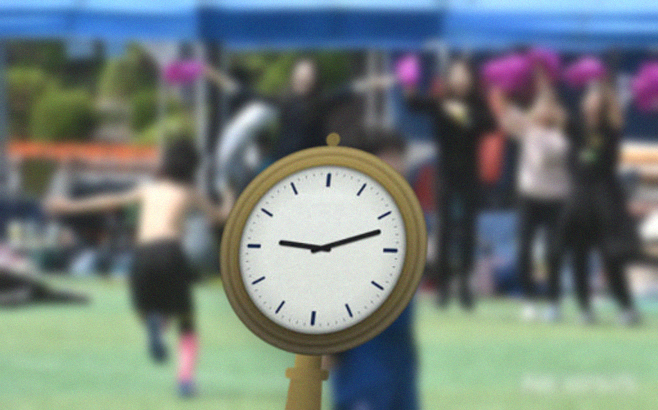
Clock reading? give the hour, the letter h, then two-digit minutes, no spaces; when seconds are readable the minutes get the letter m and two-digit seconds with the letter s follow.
9h12
